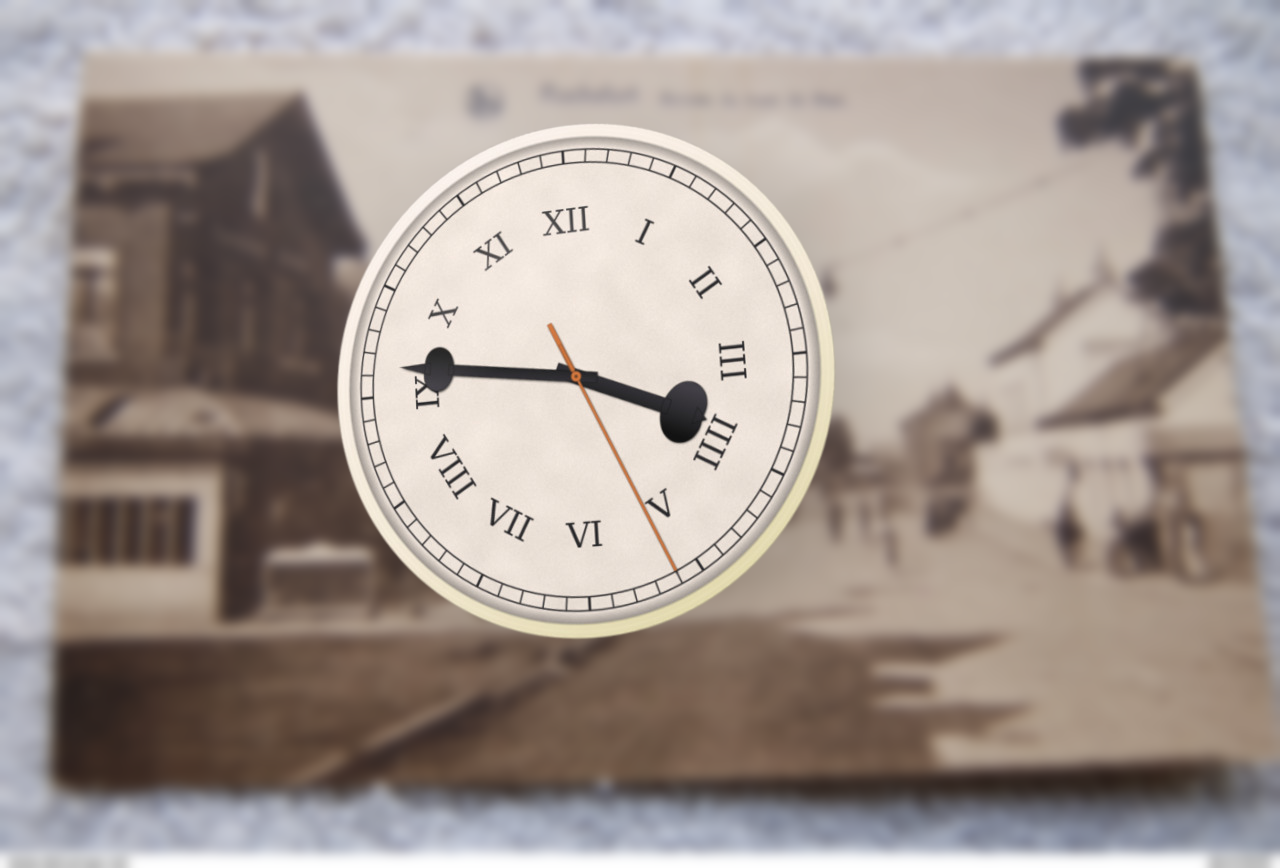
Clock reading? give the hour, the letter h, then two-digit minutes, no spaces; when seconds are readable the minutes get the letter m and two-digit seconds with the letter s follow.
3h46m26s
